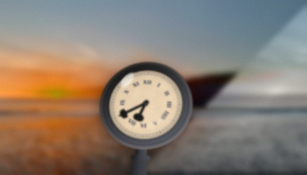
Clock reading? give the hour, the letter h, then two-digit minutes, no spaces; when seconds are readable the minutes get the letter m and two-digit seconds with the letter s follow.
6h40
